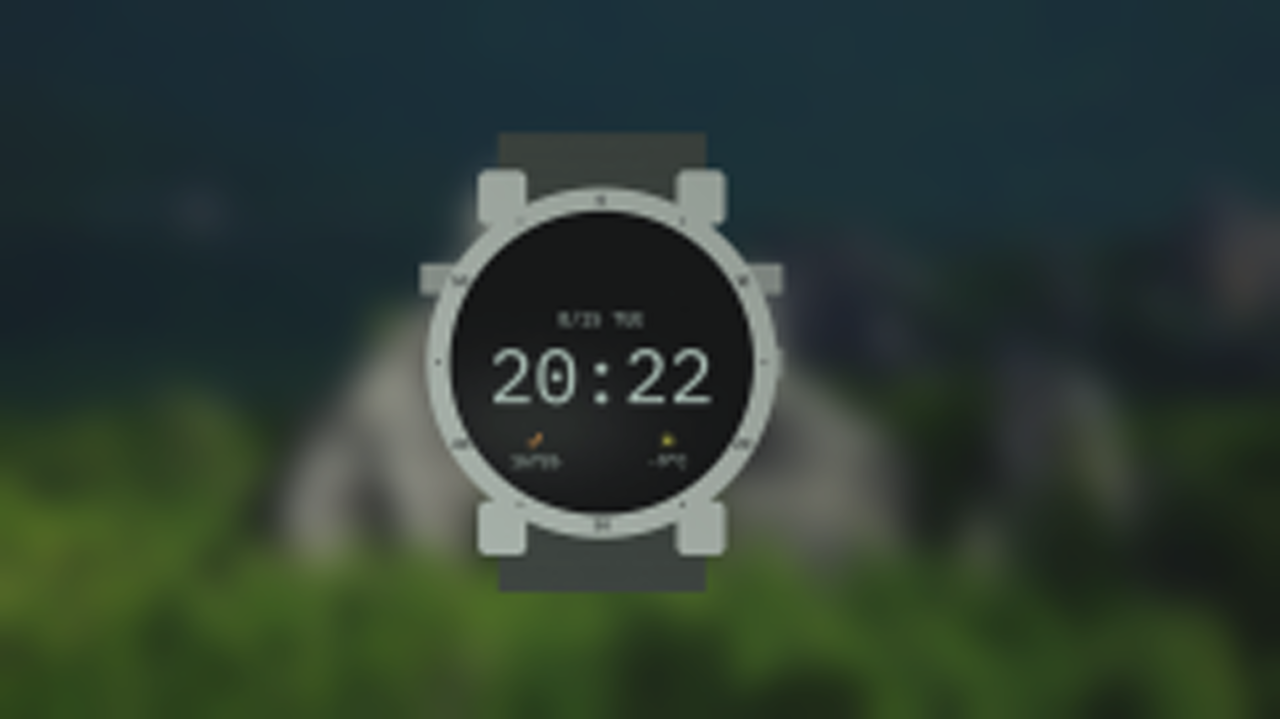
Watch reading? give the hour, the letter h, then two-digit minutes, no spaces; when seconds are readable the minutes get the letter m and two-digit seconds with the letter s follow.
20h22
